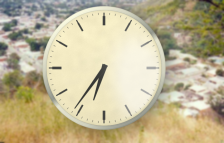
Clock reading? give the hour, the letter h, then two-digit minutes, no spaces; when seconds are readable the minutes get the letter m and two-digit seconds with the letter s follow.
6h36
